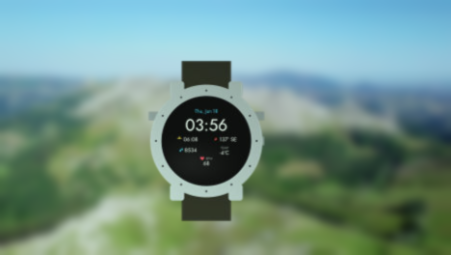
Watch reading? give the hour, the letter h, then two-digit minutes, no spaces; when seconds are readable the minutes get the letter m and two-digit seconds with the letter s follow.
3h56
